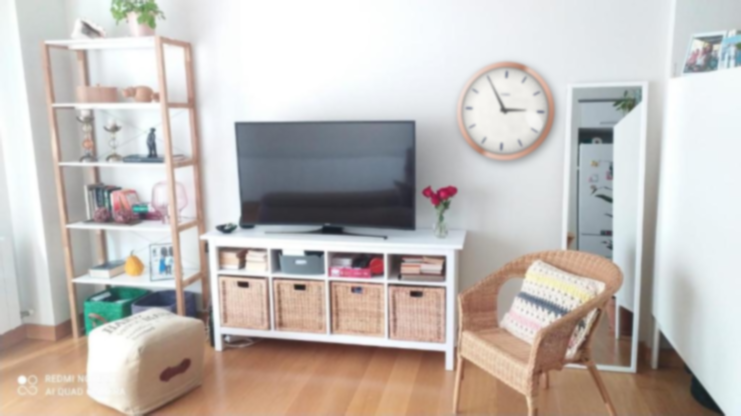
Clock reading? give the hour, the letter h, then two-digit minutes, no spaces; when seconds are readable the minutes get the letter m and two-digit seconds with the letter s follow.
2h55
